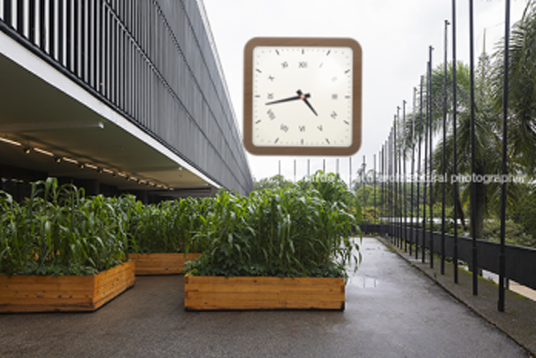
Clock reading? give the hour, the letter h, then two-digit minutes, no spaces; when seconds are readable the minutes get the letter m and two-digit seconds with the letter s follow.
4h43
